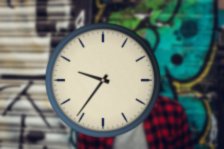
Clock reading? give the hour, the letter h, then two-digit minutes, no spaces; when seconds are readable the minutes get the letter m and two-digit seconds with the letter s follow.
9h36
